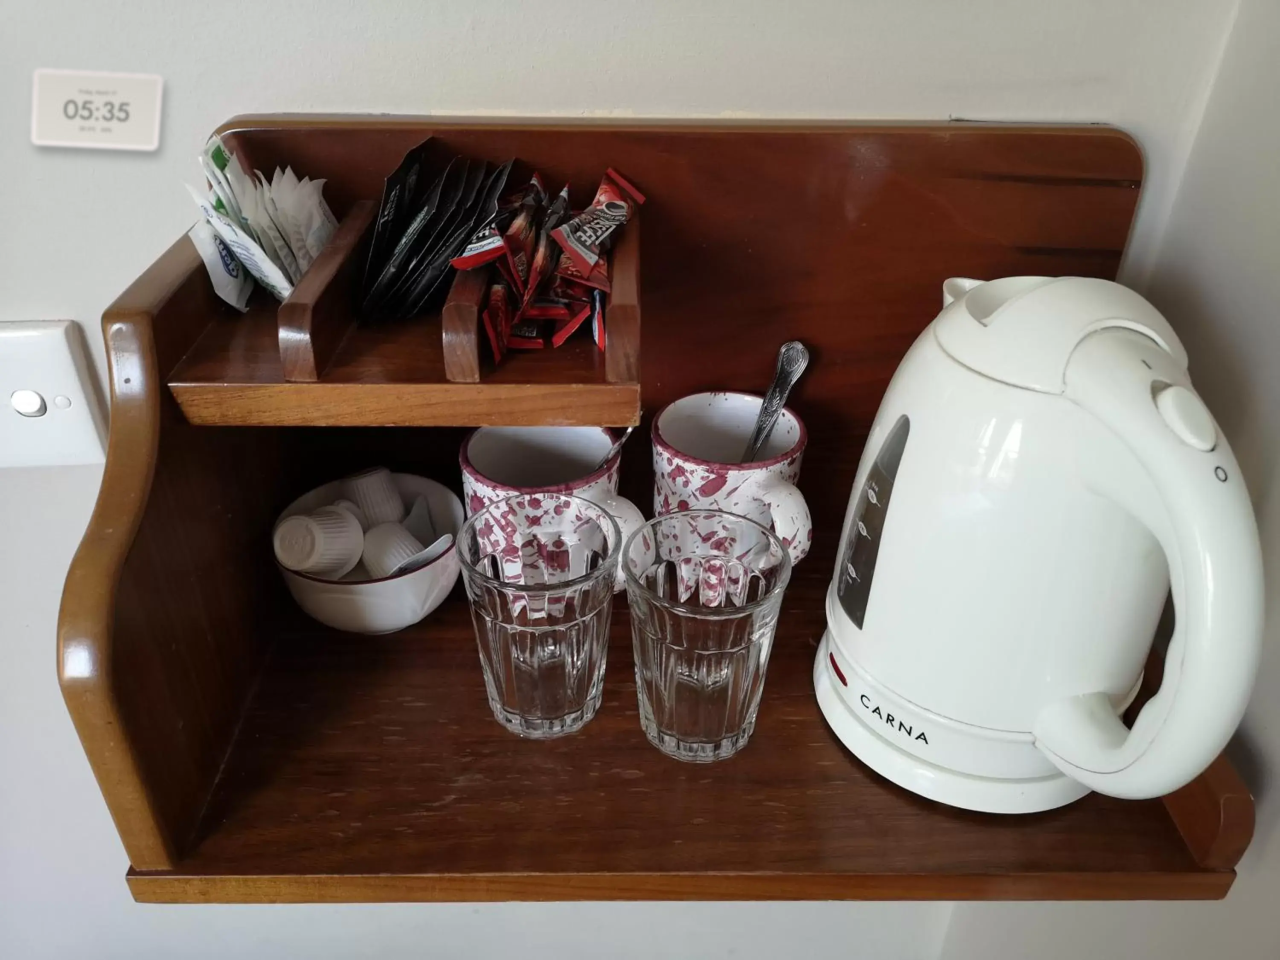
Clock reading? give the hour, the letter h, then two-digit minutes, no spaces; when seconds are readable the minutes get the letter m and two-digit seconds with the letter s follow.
5h35
